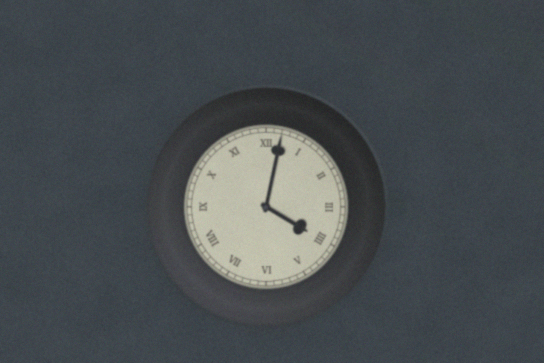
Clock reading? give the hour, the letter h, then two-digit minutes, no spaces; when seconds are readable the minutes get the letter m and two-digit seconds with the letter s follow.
4h02
